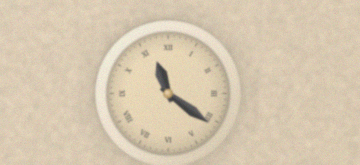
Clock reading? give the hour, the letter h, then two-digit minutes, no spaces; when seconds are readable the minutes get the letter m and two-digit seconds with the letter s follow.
11h21
